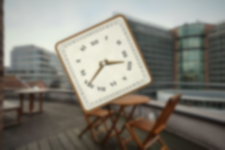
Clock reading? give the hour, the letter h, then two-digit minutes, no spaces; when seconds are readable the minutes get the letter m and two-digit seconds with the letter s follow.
3h40
